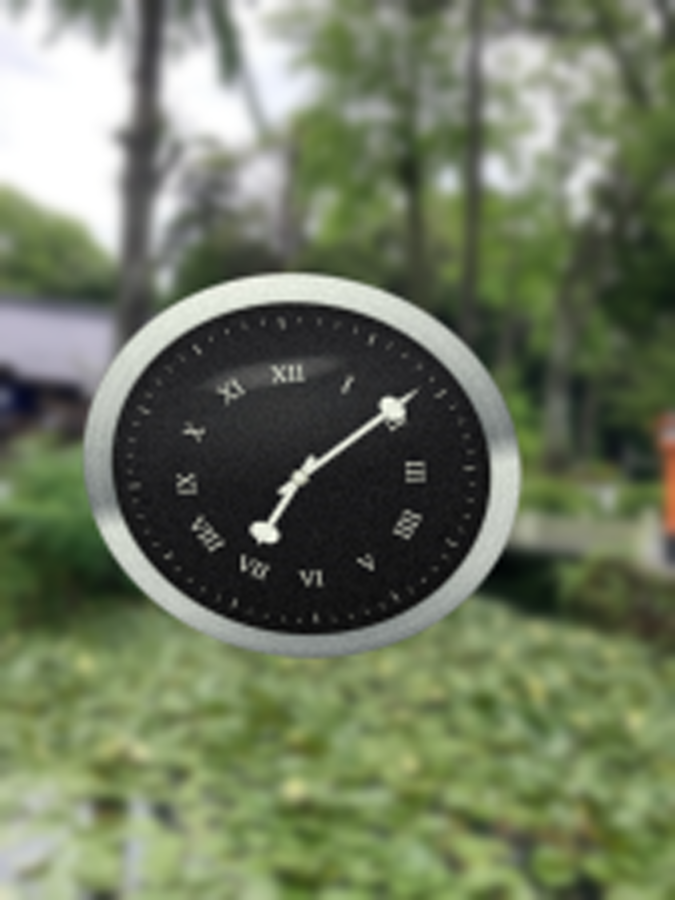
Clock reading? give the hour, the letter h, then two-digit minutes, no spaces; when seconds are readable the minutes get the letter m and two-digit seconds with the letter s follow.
7h09
